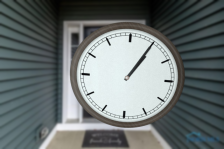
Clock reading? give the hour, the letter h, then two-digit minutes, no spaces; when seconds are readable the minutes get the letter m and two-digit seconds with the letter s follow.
1h05
